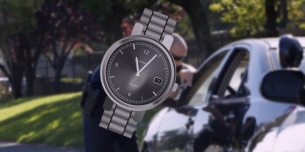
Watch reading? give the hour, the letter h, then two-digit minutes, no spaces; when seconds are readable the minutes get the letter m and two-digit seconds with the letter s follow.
11h04
